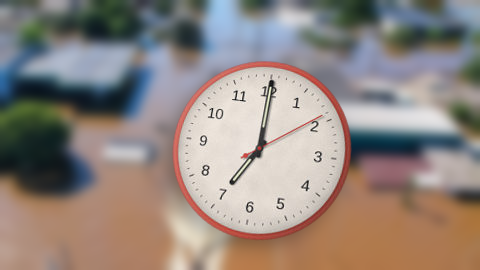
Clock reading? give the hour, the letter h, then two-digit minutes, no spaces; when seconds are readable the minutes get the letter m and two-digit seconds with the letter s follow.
7h00m09s
